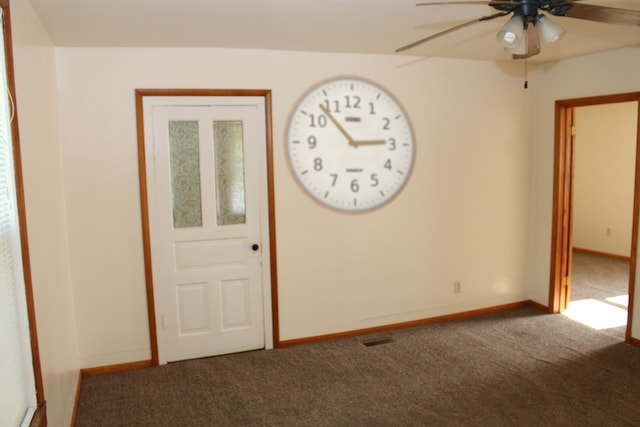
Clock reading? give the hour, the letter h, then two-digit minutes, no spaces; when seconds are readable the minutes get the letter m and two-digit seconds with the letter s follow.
2h53
